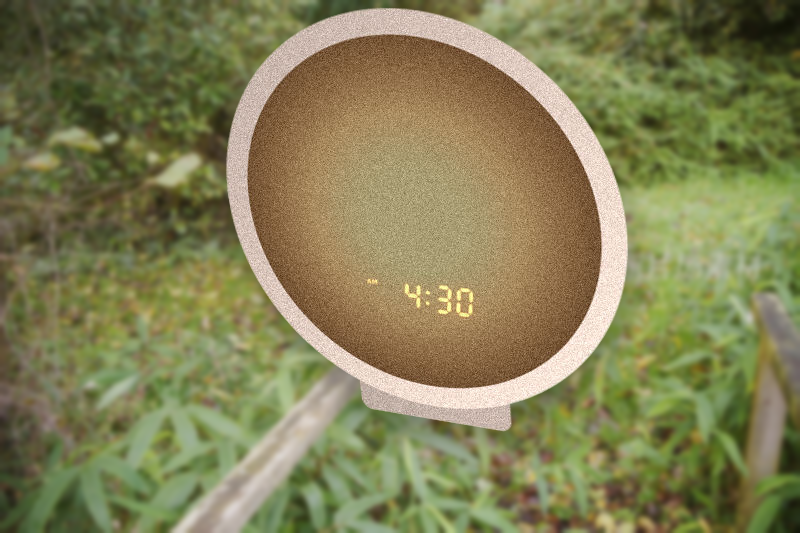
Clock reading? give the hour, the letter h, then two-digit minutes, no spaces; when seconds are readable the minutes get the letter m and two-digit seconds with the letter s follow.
4h30
